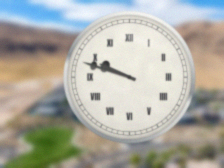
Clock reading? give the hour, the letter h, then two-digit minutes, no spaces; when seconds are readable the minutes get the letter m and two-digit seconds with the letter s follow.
9h48
